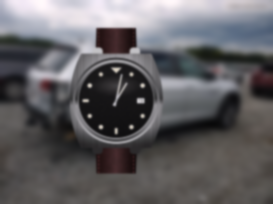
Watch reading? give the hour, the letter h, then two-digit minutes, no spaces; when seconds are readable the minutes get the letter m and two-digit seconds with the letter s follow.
1h02
